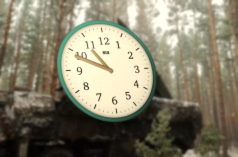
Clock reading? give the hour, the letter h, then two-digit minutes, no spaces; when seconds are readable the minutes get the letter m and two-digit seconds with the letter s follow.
10h49
